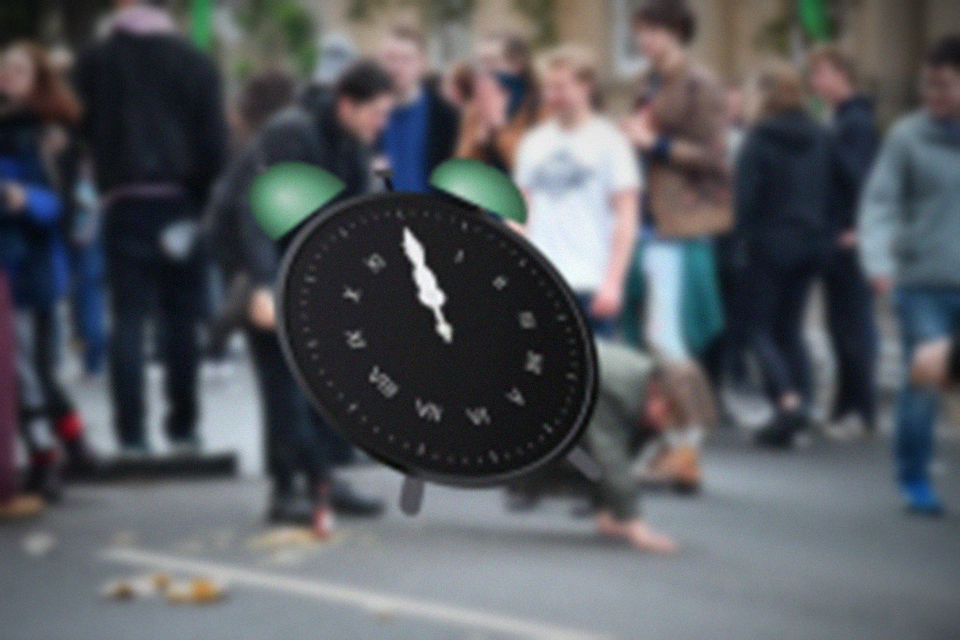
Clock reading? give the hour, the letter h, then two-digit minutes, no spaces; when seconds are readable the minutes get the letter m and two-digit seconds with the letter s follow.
12h00
